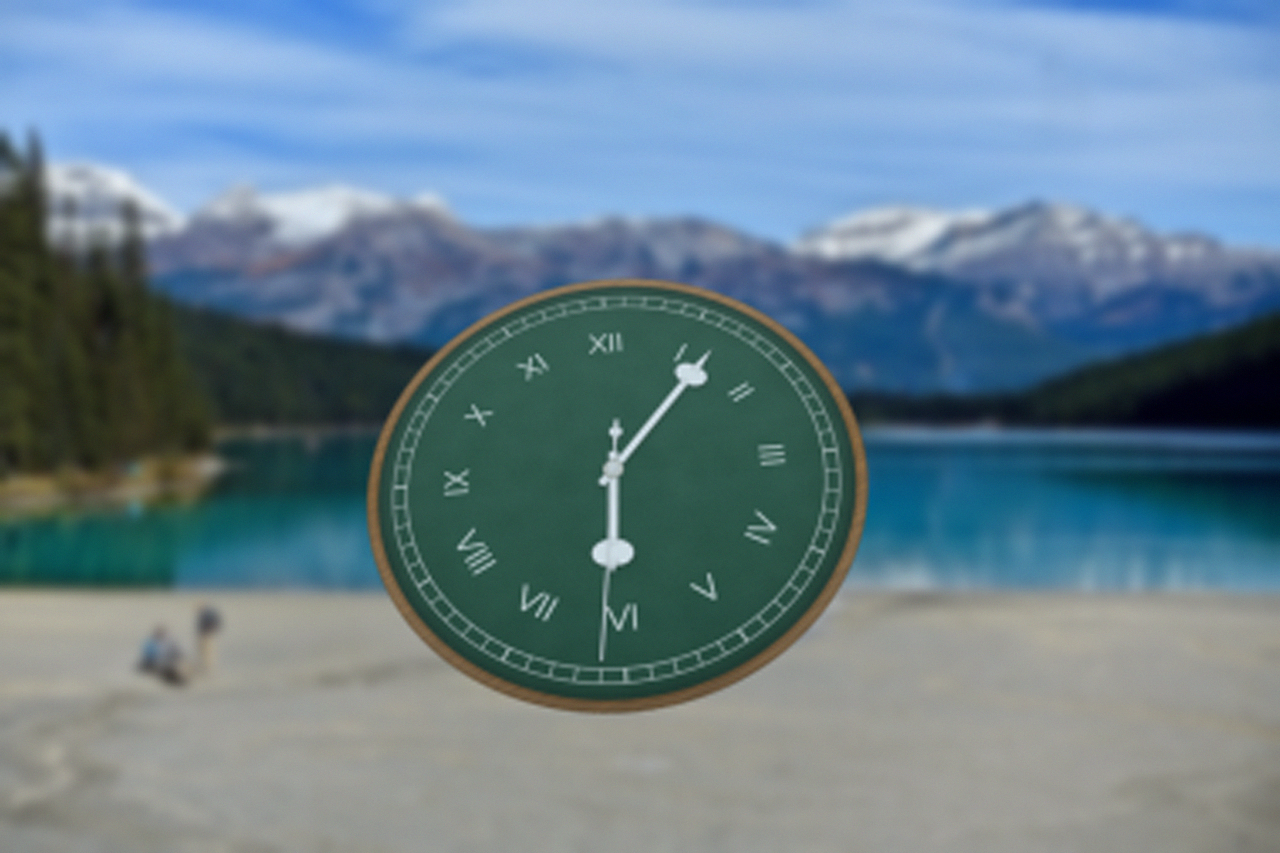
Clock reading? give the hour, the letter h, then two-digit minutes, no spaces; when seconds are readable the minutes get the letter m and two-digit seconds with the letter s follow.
6h06m31s
